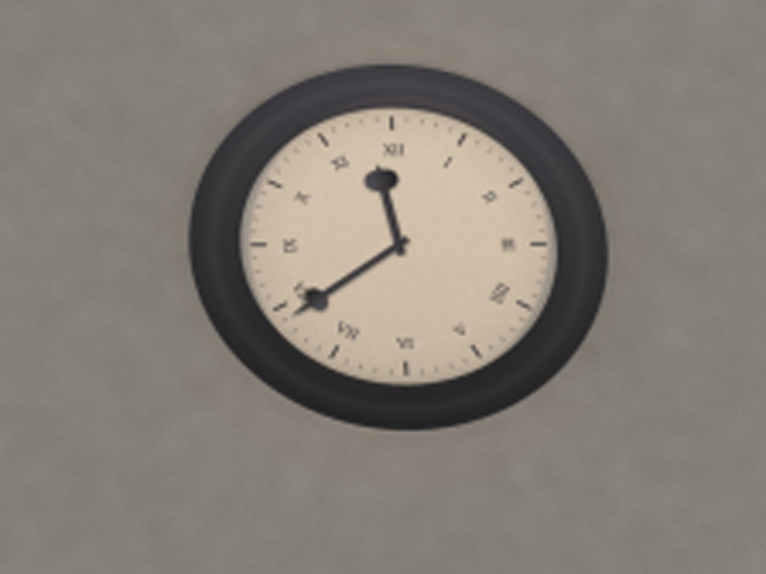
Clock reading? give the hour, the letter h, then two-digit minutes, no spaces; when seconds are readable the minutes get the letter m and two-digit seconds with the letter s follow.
11h39
